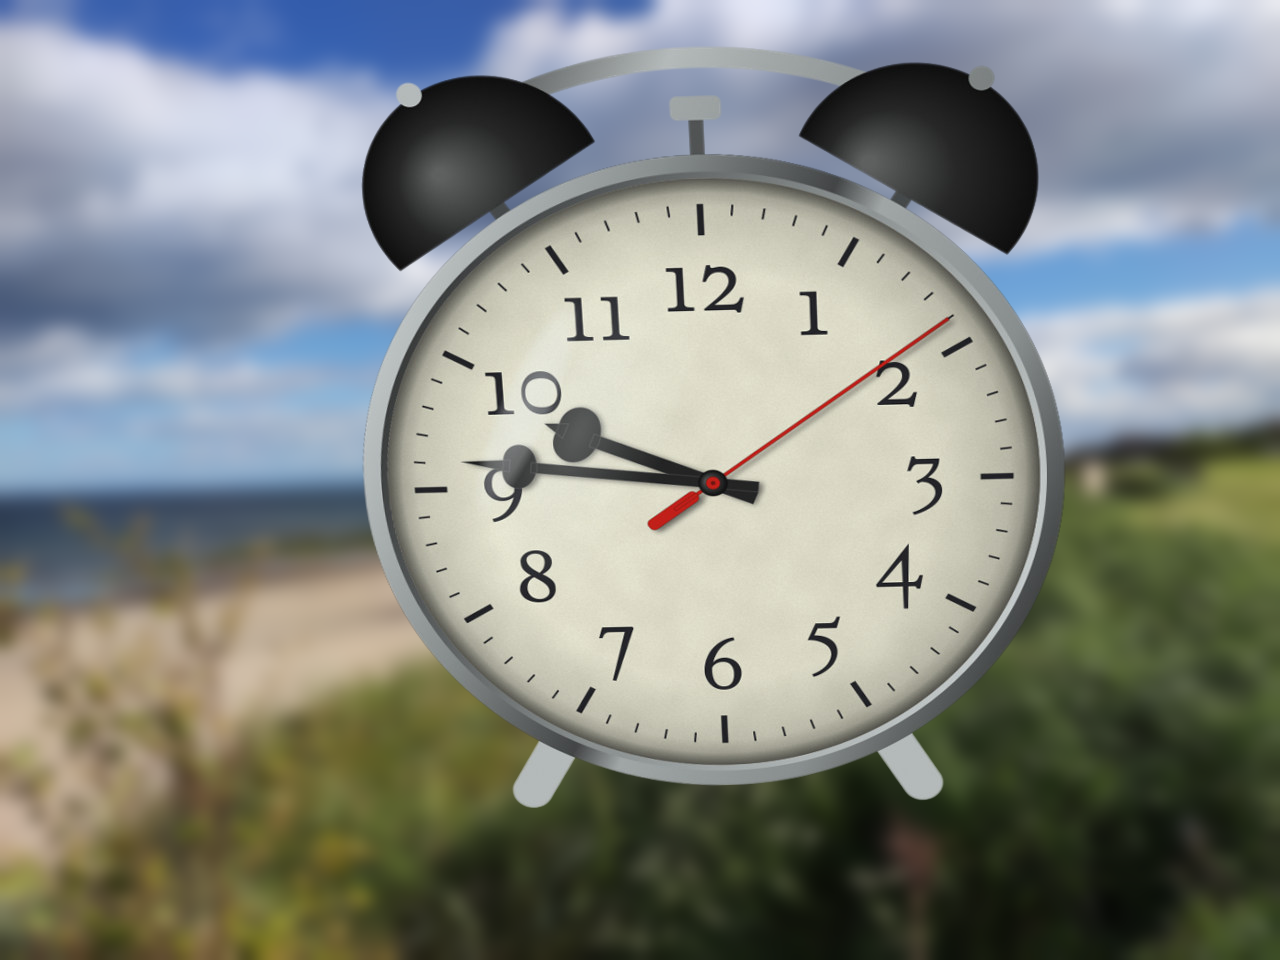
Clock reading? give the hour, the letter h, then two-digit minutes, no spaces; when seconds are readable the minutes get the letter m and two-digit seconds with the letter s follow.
9h46m09s
